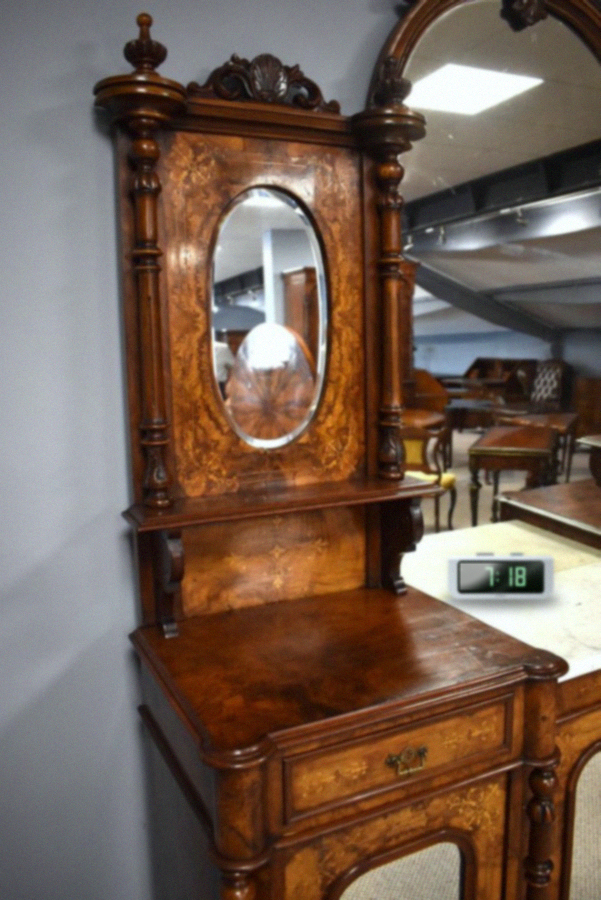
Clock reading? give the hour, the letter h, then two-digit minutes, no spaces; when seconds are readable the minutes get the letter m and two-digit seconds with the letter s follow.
7h18
